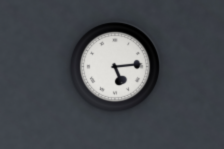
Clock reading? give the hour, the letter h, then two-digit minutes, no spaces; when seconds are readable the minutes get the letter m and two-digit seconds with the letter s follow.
5h14
